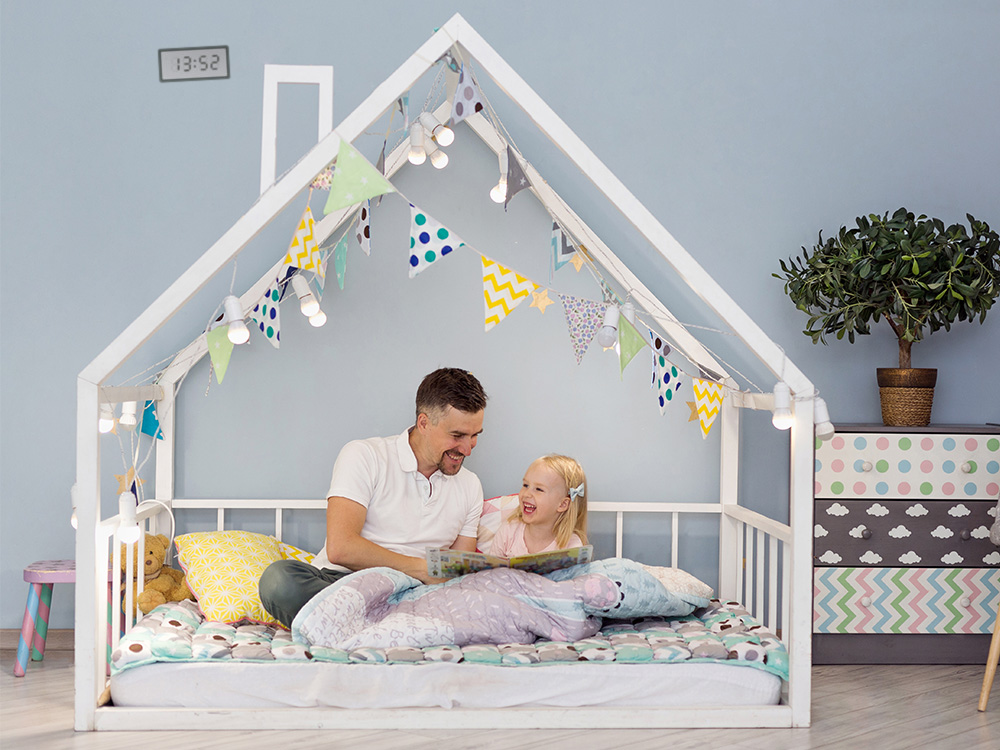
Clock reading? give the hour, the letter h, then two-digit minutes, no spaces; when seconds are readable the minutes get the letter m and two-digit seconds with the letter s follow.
13h52
